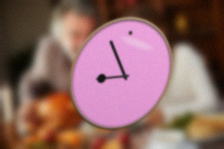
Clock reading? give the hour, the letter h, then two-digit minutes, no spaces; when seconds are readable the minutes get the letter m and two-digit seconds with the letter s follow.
8h55
